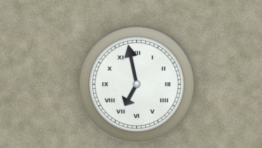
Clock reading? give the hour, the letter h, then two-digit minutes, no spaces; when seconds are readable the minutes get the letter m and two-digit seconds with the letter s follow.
6h58
